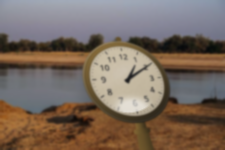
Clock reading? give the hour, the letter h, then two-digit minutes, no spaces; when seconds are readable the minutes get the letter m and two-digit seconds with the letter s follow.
1h10
